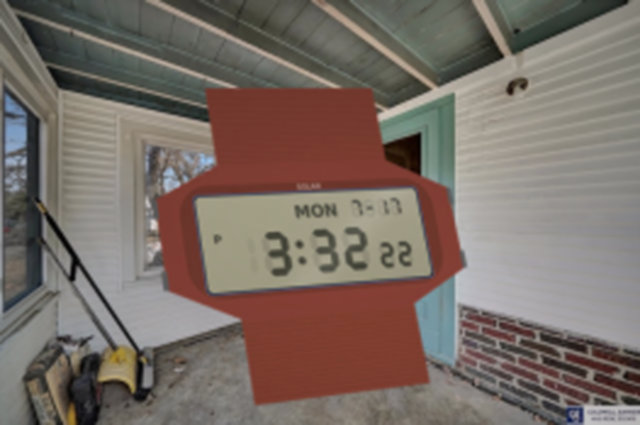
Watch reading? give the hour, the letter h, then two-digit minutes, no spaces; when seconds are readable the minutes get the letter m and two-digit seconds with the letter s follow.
3h32m22s
